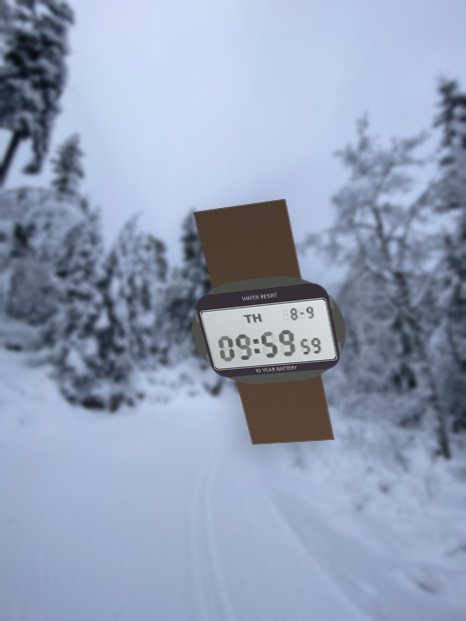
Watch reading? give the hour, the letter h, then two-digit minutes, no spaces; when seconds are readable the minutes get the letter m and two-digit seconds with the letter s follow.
9h59m59s
